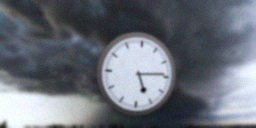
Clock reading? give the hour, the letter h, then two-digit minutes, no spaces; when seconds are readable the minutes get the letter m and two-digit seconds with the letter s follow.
5h14
